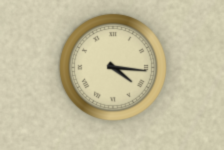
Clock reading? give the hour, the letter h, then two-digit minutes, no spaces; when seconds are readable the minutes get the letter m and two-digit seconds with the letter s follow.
4h16
